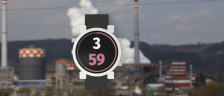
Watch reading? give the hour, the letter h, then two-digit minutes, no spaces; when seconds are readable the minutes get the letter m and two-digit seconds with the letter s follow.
3h59
